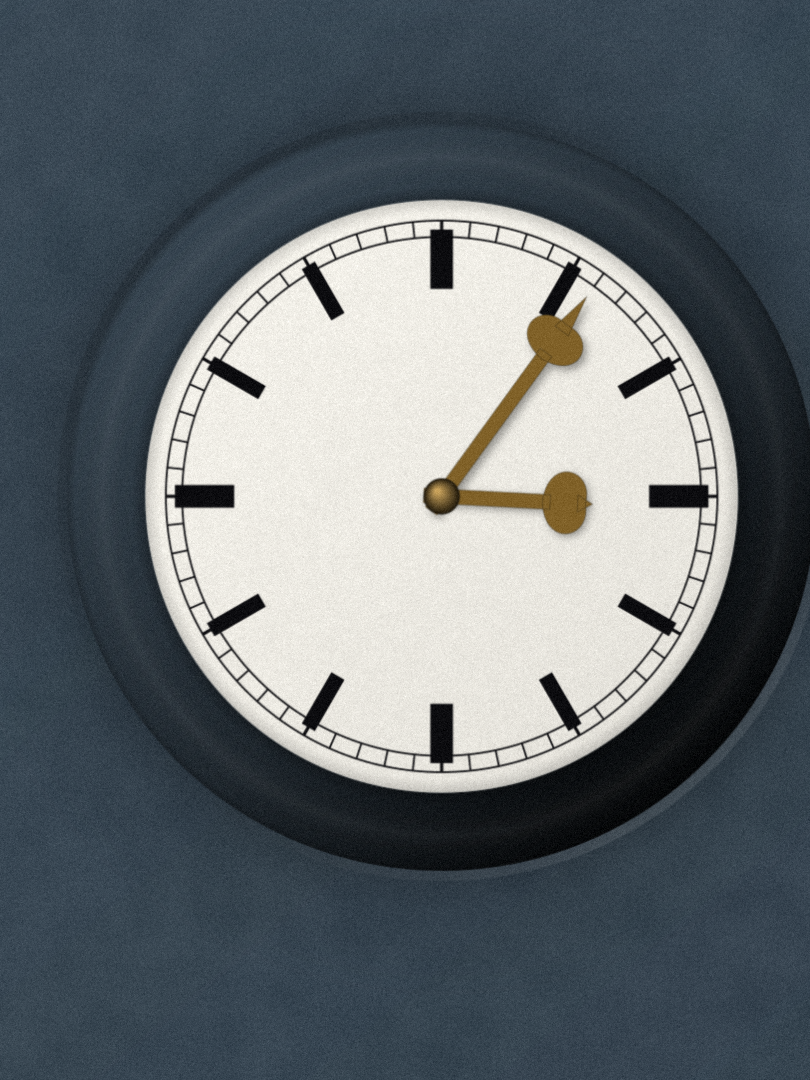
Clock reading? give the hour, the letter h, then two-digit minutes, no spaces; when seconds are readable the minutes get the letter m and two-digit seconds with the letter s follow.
3h06
